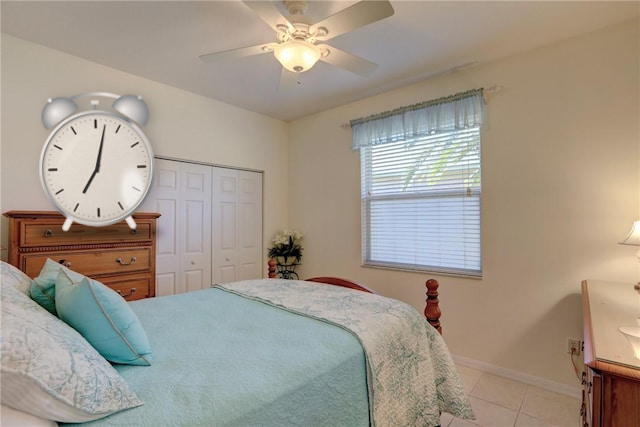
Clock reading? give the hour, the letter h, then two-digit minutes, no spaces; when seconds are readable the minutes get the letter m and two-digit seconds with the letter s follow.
7h02
